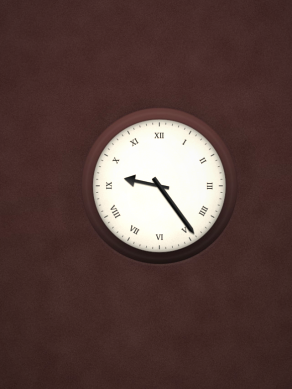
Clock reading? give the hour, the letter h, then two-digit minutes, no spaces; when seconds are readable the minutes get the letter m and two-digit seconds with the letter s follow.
9h24
